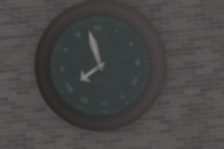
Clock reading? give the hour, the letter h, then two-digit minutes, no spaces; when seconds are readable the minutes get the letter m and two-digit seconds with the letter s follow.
7h58
